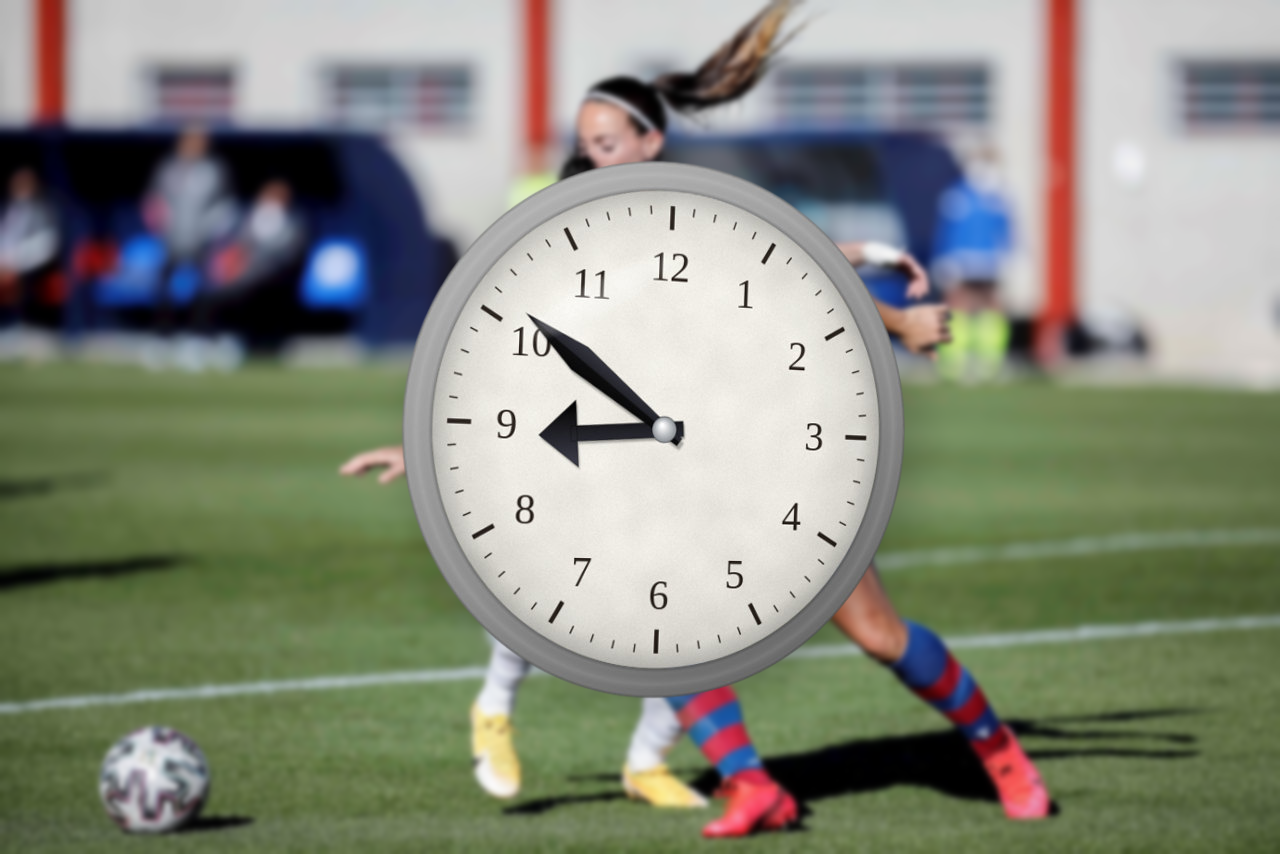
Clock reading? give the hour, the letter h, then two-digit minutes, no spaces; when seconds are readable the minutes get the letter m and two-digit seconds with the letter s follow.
8h51
